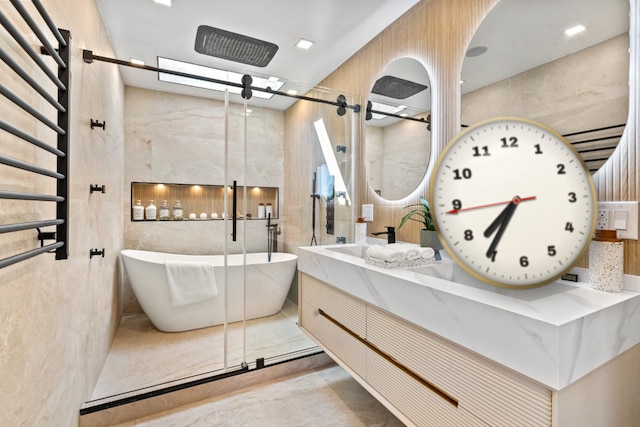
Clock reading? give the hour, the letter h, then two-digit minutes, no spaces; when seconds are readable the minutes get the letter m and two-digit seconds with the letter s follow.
7h35m44s
